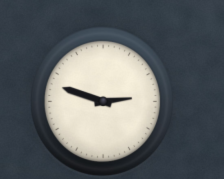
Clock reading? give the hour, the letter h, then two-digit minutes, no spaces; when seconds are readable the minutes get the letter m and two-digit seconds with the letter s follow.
2h48
